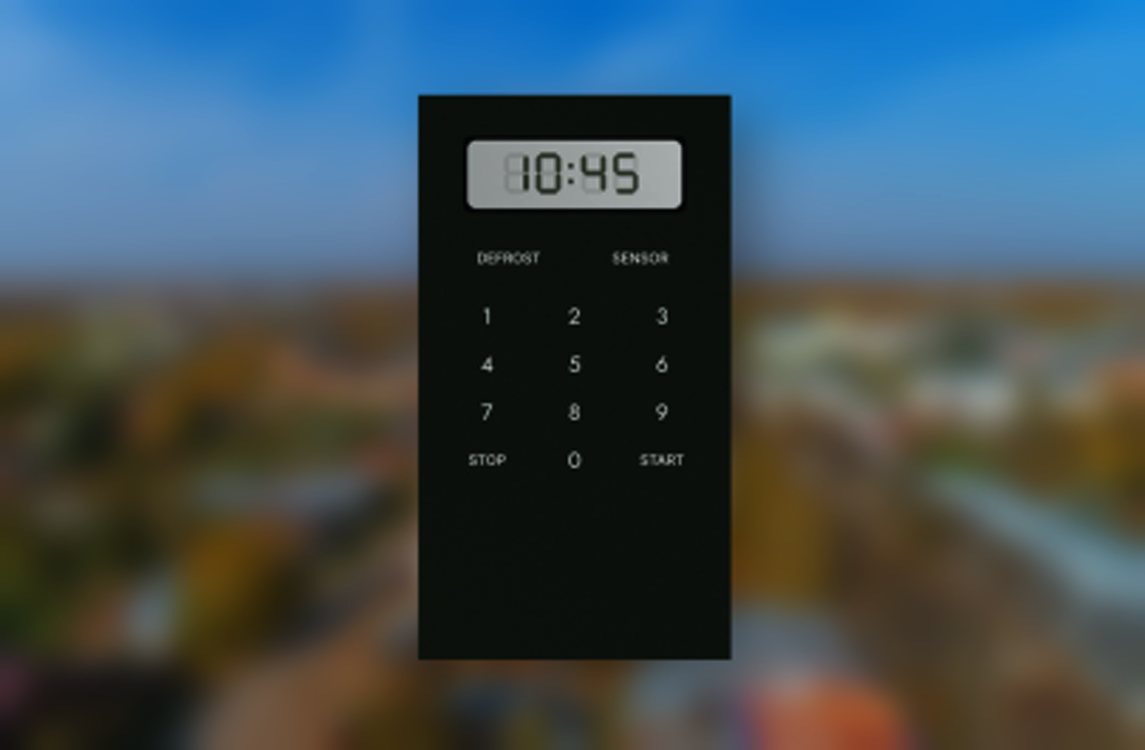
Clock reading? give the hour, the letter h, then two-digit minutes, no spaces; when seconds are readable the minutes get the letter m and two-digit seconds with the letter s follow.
10h45
